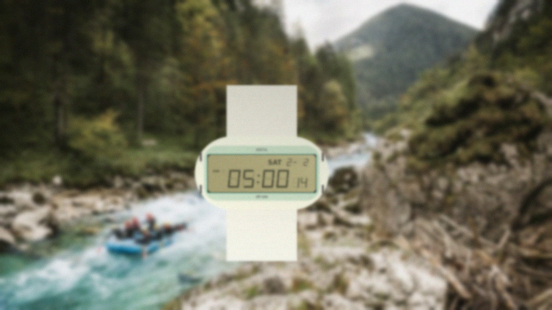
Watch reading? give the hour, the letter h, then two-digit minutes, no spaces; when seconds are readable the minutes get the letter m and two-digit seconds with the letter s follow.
5h00
